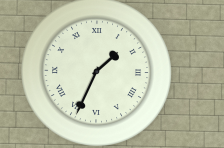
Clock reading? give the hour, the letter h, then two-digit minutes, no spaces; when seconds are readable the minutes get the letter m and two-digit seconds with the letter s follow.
1h34
